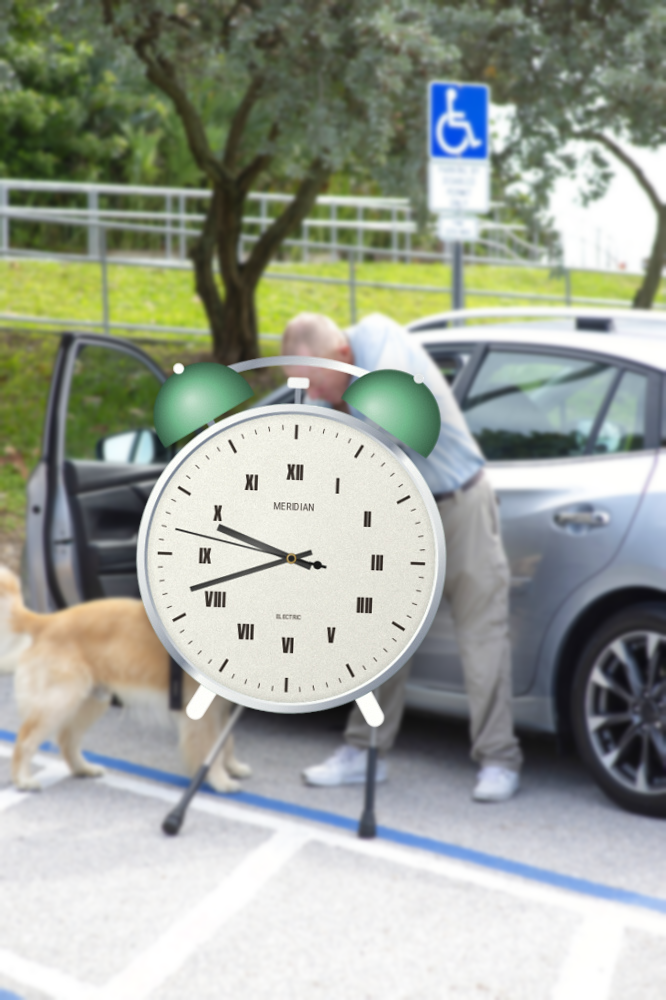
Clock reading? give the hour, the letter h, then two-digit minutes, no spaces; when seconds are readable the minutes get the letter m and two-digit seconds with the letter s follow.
9h41m47s
